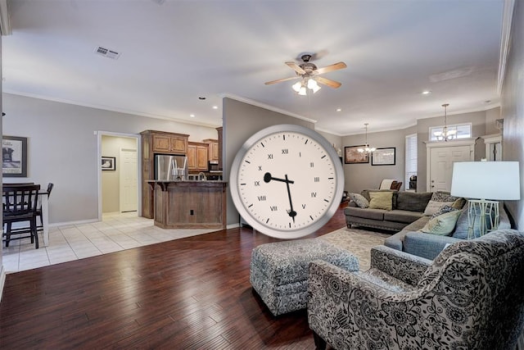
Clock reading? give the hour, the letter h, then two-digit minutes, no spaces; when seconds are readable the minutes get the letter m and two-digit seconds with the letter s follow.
9h29
